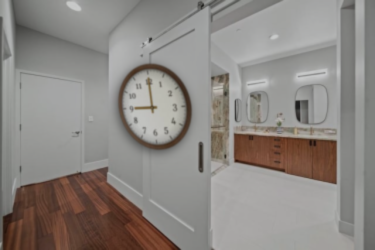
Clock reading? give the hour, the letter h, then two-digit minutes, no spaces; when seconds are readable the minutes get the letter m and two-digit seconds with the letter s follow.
9h00
